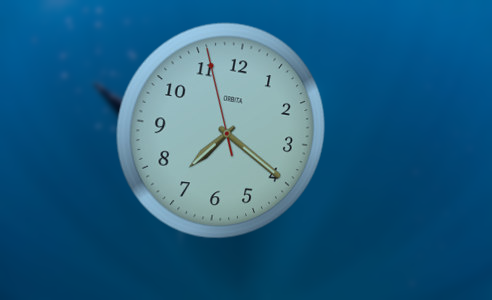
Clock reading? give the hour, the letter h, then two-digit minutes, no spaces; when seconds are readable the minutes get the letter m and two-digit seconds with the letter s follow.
7h19m56s
